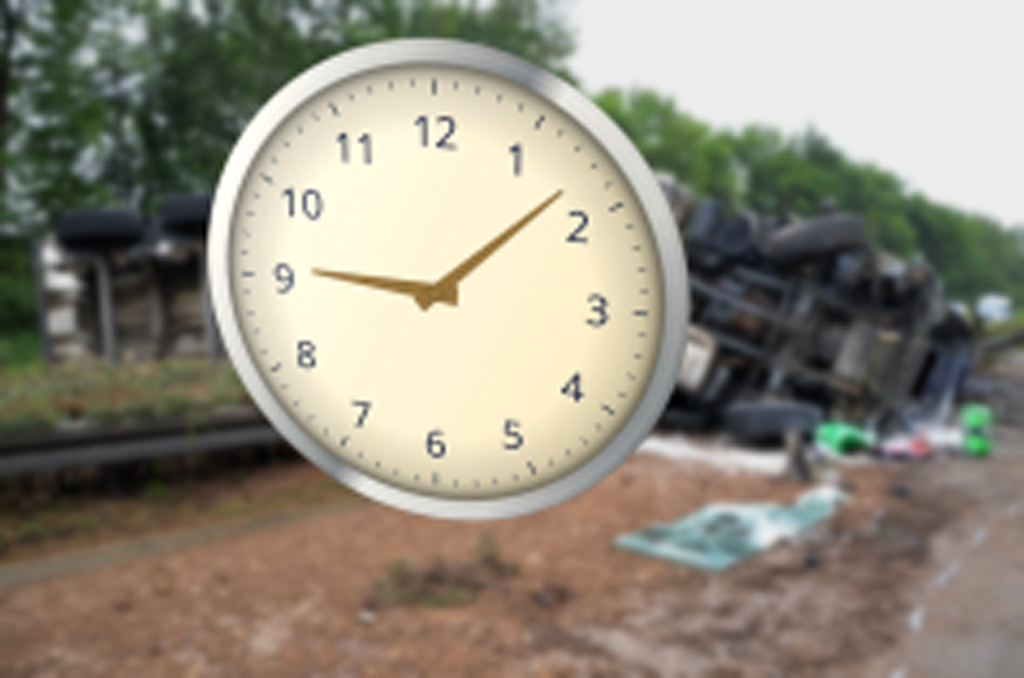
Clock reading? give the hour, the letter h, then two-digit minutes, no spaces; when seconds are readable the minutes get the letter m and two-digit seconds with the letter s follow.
9h08
